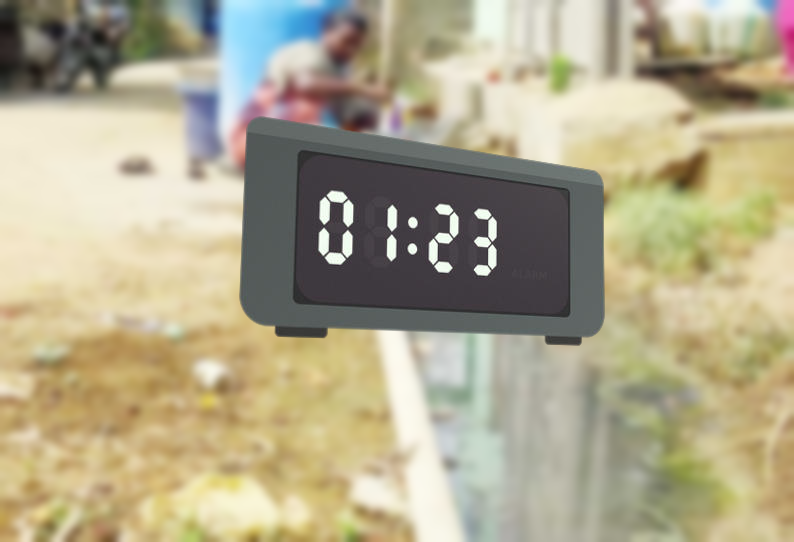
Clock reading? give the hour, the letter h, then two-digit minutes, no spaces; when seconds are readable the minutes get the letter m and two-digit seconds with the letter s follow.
1h23
